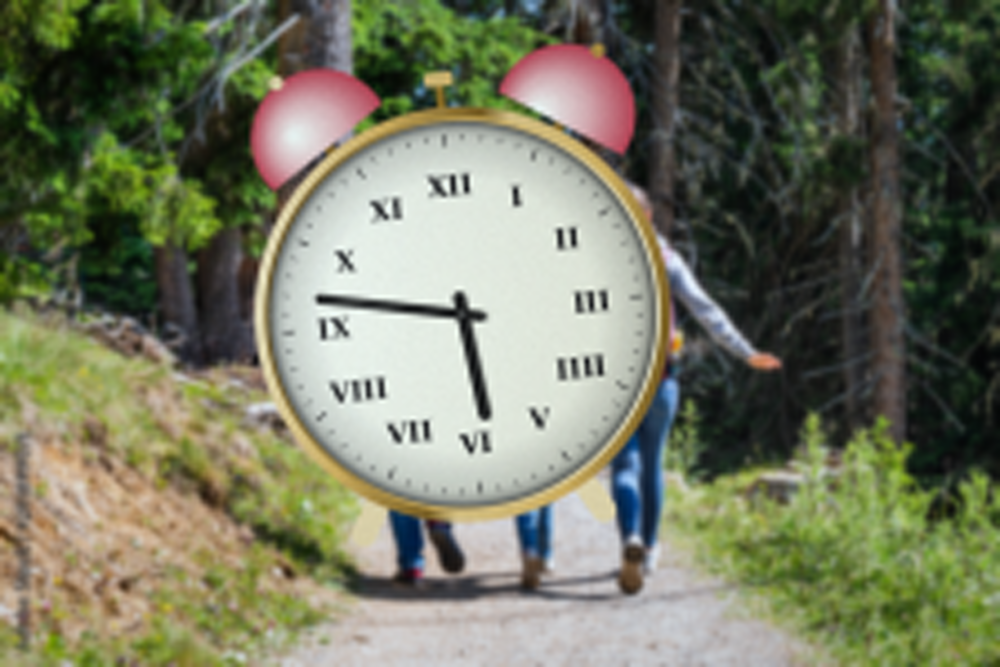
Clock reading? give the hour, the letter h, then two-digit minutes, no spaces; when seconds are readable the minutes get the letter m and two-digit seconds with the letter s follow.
5h47
